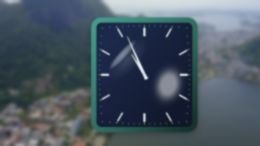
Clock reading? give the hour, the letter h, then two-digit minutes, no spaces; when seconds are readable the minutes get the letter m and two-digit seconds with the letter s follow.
10h56
